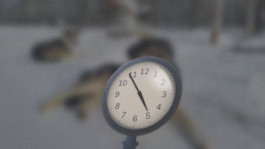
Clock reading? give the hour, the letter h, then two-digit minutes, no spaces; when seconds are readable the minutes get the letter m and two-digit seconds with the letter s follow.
4h54
